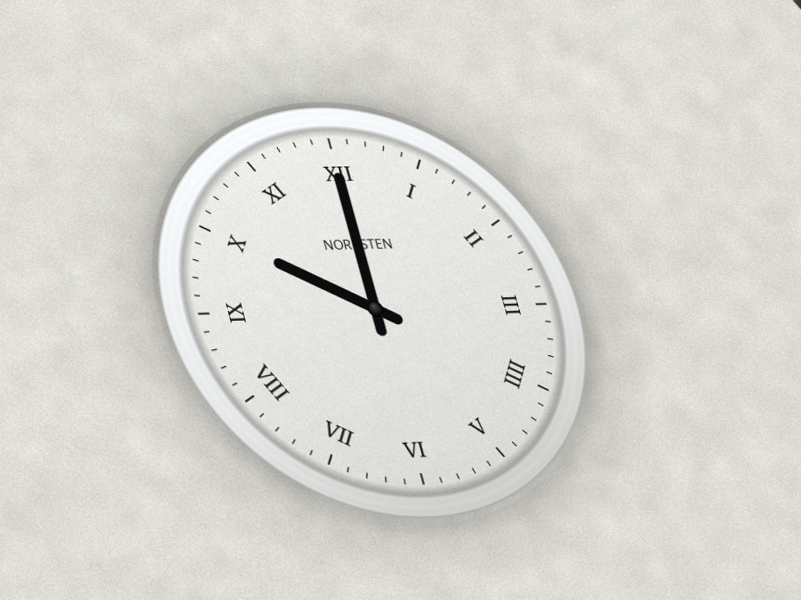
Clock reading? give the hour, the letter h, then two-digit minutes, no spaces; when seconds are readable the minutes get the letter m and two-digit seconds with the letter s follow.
10h00
